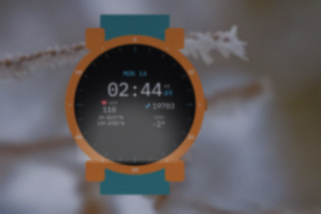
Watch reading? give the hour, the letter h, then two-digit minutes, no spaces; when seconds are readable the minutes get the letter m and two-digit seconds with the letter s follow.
2h44
